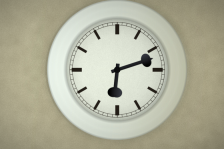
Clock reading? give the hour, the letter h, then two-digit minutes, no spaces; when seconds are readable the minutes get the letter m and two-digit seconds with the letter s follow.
6h12
